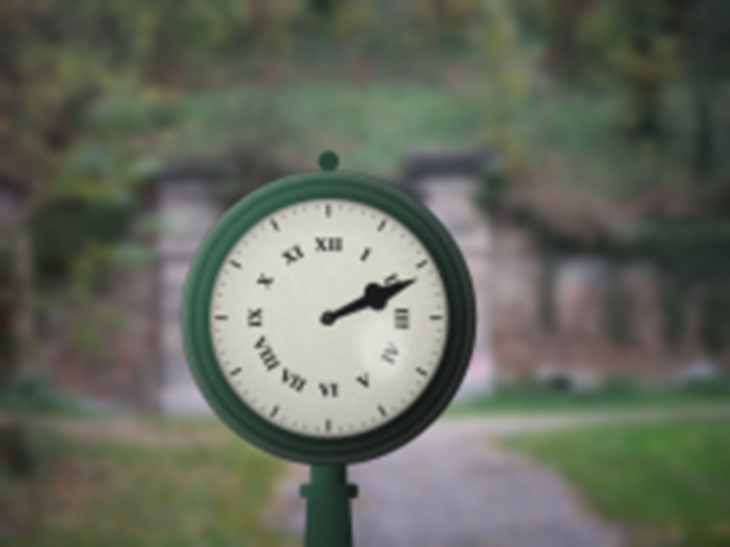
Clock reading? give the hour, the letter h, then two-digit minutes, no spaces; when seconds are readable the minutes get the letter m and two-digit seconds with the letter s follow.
2h11
